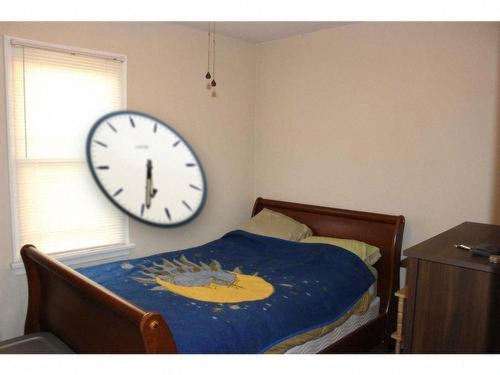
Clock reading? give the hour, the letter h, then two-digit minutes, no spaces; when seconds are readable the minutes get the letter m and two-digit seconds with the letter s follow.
6h34
